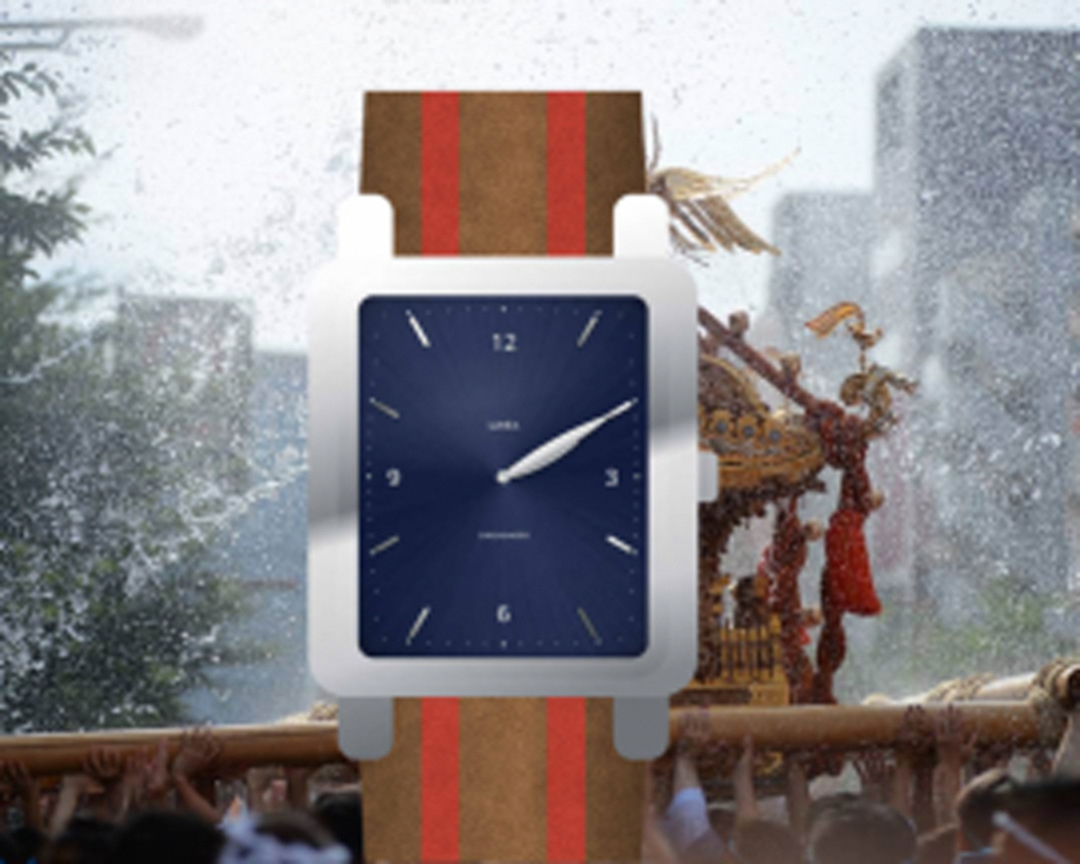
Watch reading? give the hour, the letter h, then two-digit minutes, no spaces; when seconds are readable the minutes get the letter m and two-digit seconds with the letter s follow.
2h10
